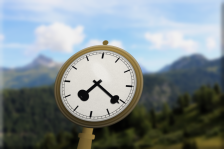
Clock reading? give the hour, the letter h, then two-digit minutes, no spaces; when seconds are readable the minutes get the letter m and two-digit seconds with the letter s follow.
7h21
